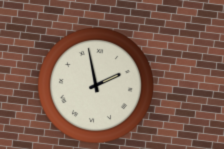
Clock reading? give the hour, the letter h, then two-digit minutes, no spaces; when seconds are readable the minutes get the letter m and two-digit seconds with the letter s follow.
1h57
